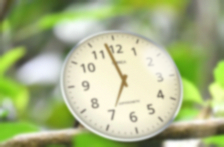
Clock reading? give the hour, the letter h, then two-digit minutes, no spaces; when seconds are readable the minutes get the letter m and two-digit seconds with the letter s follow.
6h58
